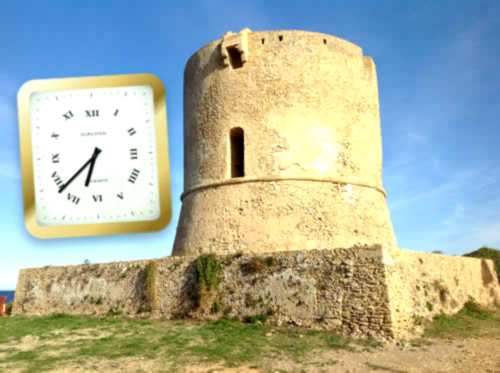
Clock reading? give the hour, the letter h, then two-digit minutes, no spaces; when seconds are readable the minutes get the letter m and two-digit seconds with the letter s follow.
6h38
